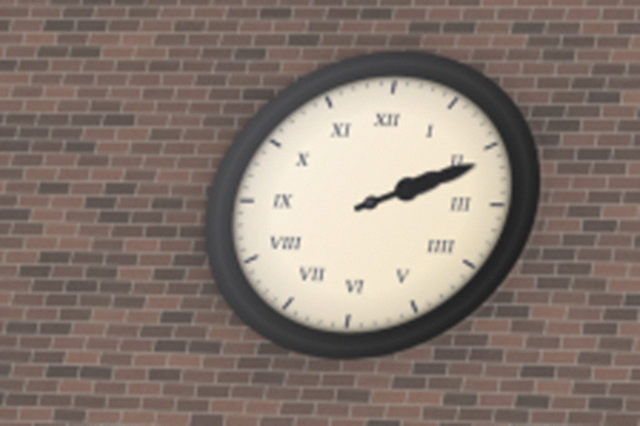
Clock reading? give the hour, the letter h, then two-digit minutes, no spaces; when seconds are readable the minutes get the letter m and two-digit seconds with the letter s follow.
2h11
